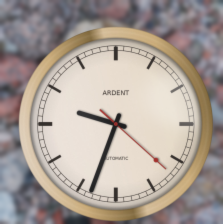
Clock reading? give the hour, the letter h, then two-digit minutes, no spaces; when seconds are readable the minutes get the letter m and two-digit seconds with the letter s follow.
9h33m22s
